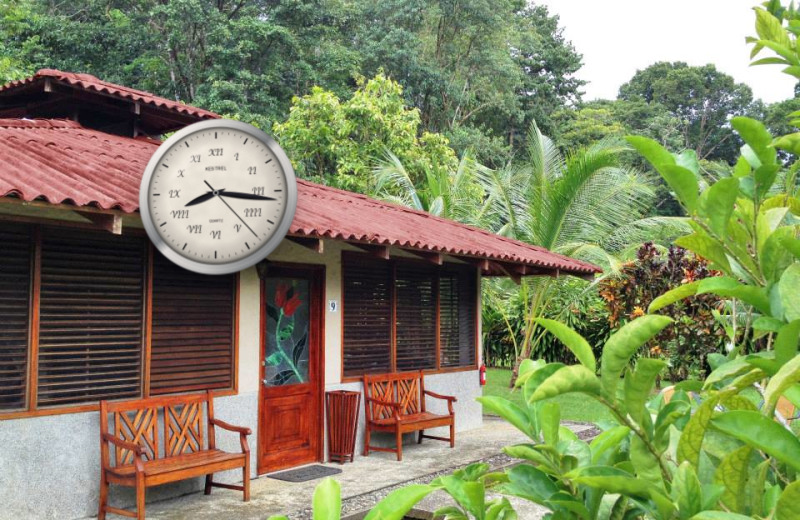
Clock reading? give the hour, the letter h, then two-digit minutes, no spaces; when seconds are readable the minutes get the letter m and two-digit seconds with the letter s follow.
8h16m23s
